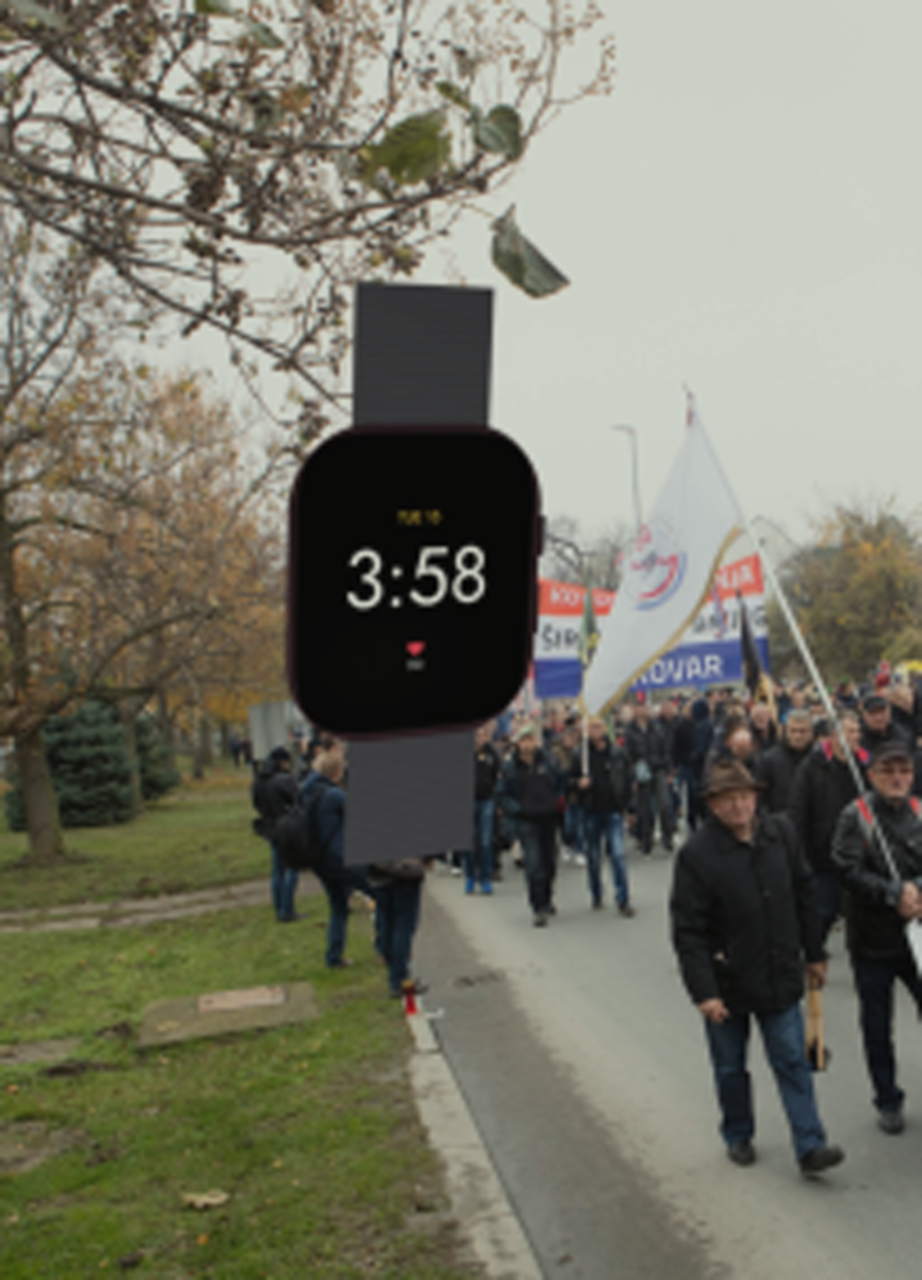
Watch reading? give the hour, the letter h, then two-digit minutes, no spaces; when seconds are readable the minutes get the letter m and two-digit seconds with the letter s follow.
3h58
